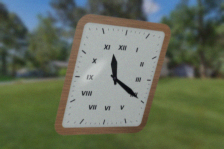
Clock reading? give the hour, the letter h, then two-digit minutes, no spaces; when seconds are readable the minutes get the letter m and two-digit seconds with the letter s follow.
11h20
